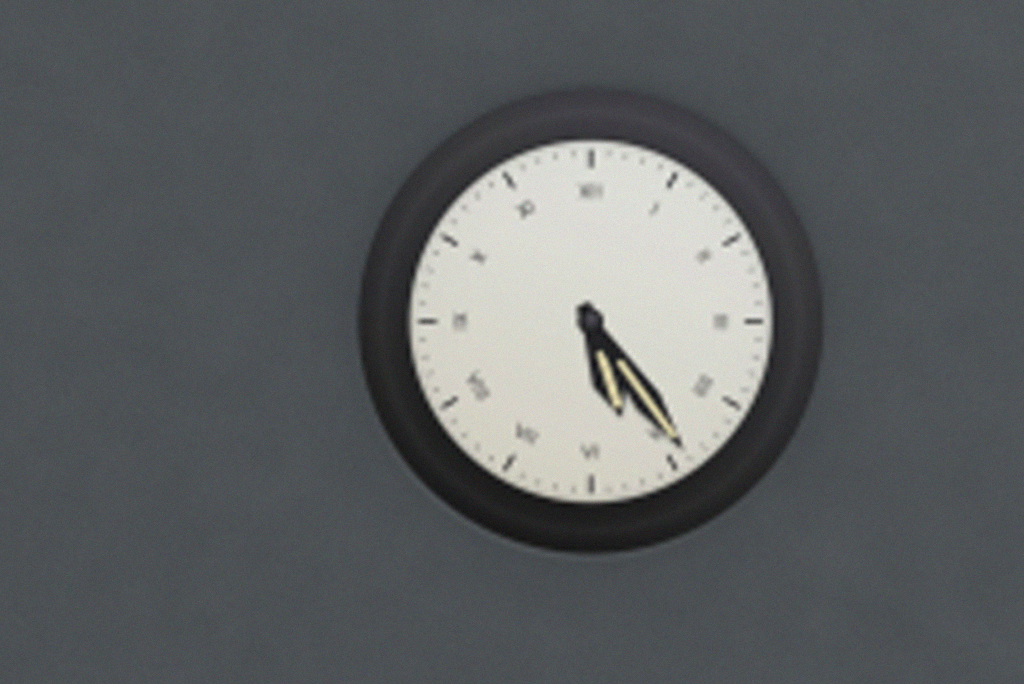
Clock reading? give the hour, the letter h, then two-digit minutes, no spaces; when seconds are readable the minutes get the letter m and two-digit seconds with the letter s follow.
5h24
